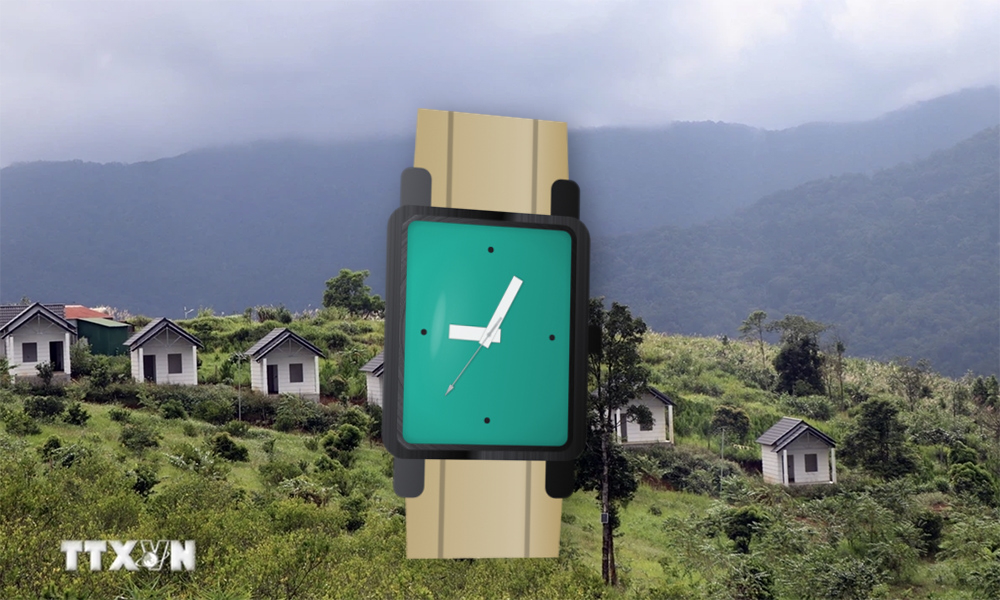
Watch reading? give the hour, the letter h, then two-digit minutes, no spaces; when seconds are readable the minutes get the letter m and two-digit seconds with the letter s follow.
9h04m36s
